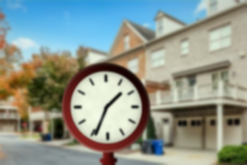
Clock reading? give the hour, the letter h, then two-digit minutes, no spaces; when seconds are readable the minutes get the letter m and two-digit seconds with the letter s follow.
1h34
